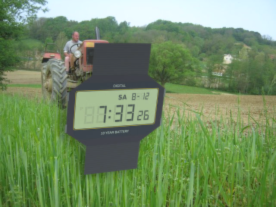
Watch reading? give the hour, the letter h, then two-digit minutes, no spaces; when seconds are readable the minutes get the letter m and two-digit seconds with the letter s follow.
7h33m26s
